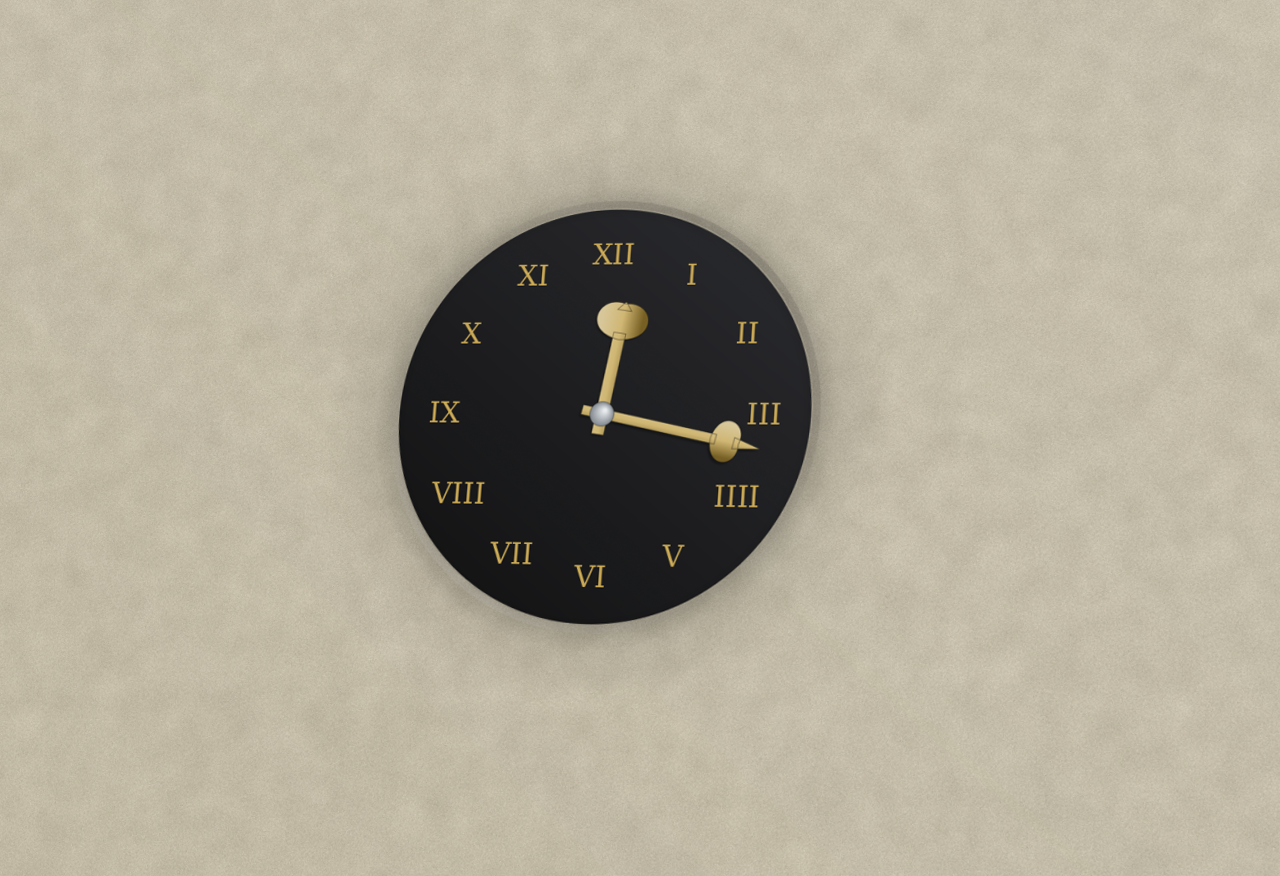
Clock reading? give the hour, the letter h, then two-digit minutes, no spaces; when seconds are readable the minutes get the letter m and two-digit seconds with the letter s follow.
12h17
